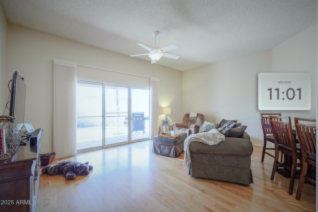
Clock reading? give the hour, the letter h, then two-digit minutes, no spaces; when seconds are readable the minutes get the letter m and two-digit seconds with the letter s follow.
11h01
